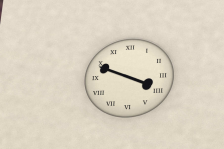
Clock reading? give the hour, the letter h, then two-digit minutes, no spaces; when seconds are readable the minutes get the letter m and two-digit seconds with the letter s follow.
3h49
